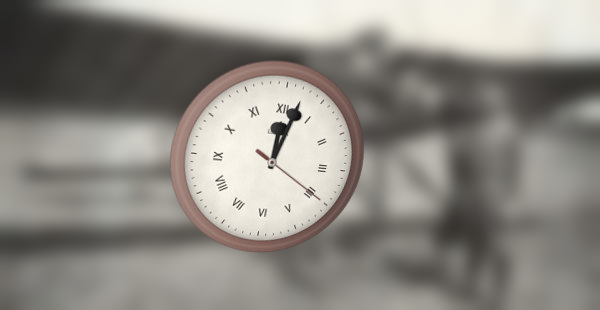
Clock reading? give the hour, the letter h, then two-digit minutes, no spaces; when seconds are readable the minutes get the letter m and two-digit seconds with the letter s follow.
12h02m20s
